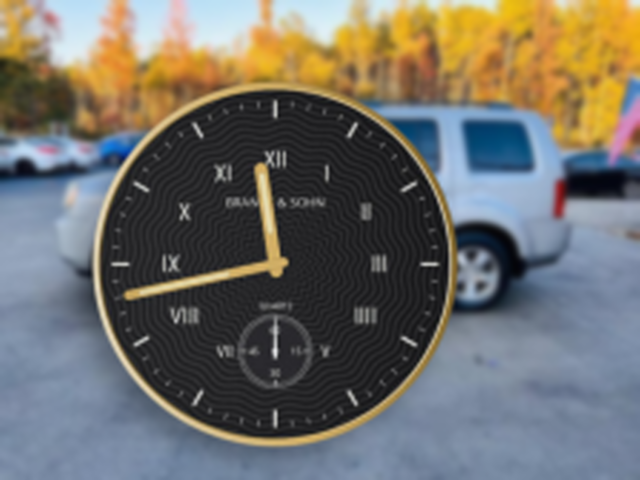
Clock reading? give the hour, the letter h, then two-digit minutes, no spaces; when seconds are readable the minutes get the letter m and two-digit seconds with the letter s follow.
11h43
